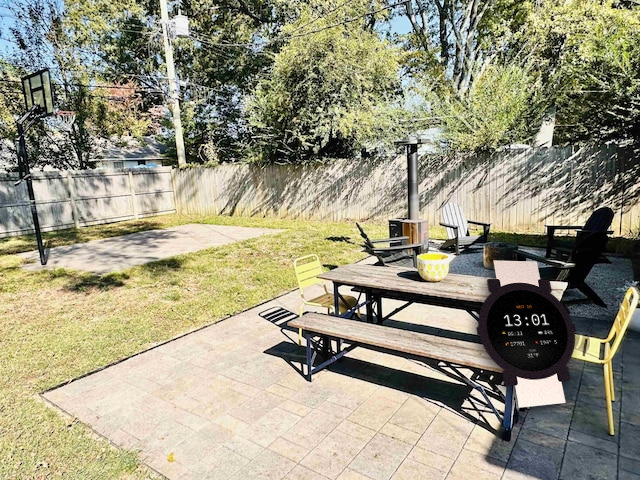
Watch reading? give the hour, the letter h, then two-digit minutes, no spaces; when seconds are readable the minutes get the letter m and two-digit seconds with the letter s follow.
13h01
